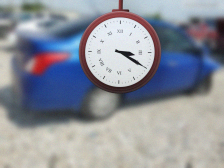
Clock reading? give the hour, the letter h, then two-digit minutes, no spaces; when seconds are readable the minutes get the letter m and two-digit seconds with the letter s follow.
3h20
